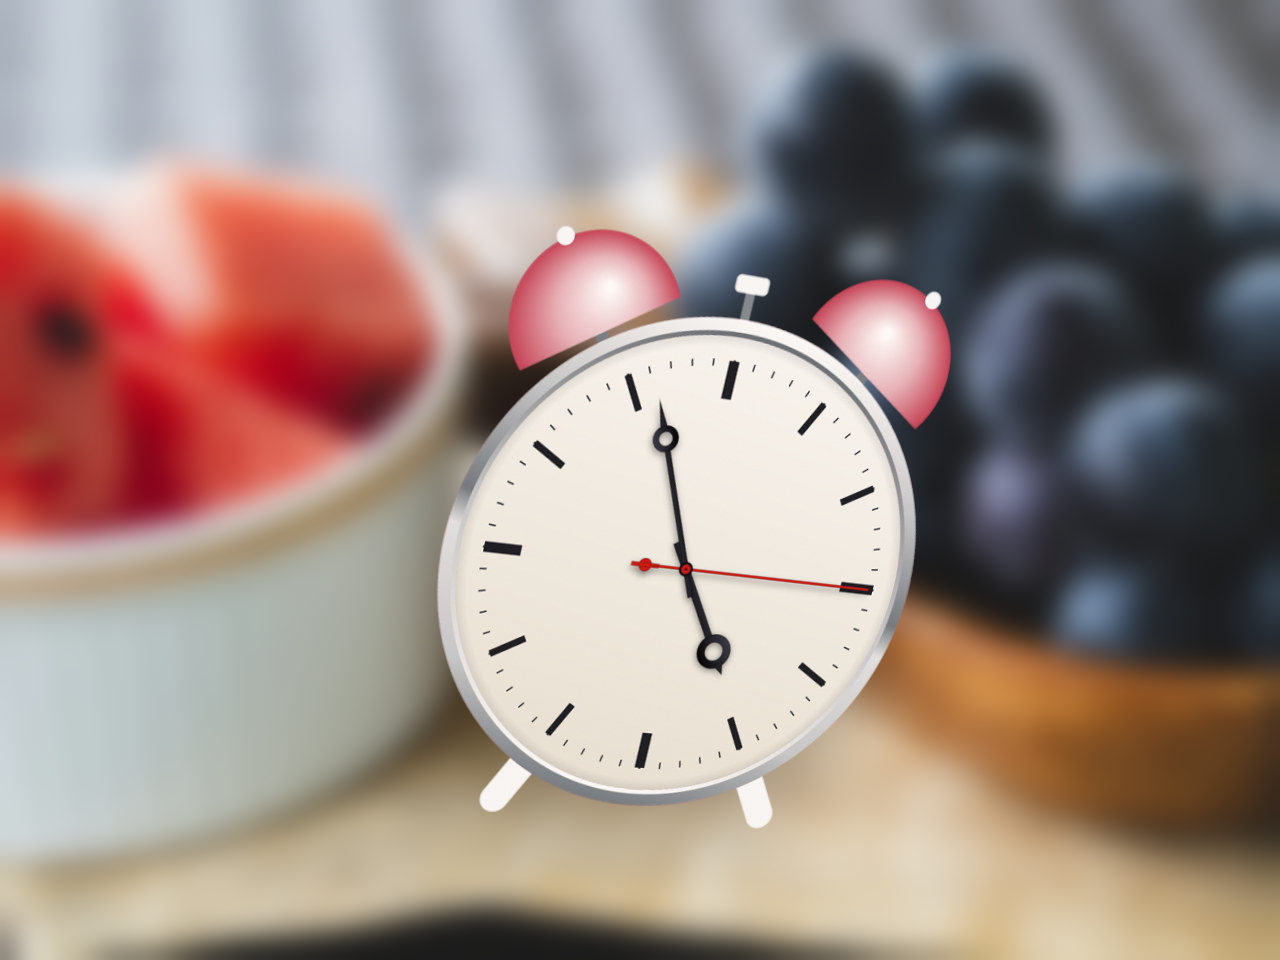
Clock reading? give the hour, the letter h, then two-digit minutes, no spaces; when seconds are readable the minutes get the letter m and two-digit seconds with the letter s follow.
4h56m15s
